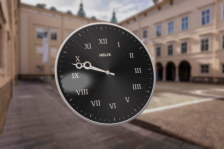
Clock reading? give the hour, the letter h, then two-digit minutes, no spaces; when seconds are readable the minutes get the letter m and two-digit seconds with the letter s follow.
9h48
